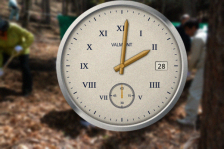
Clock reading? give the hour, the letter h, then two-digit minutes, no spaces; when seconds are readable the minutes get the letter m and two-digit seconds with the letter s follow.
2h01
